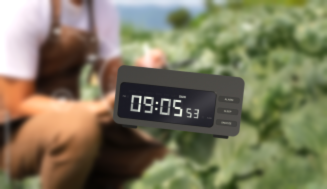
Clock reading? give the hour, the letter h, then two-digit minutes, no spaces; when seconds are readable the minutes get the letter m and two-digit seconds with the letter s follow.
9h05m53s
